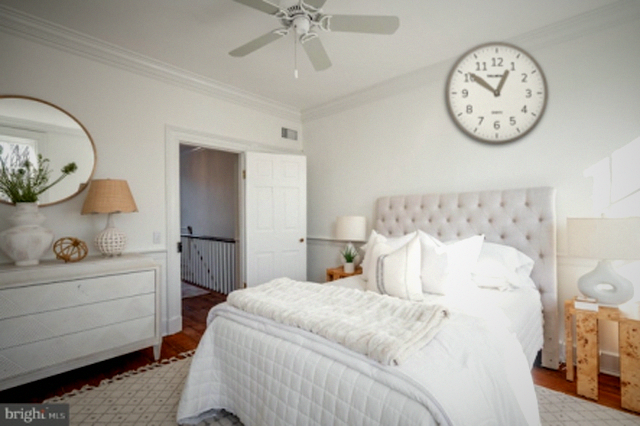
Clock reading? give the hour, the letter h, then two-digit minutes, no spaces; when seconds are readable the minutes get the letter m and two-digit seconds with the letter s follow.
12h51
